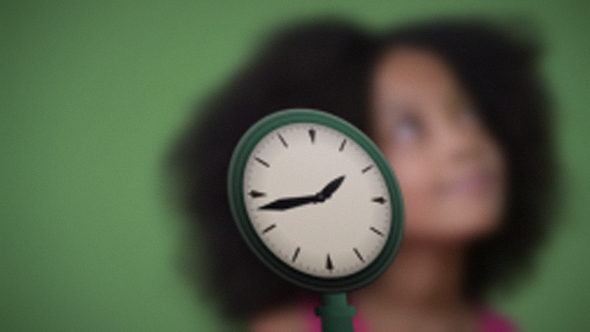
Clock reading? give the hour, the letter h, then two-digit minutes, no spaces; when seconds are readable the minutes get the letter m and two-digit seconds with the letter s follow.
1h43
